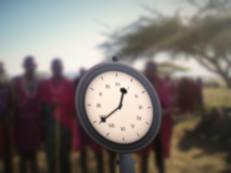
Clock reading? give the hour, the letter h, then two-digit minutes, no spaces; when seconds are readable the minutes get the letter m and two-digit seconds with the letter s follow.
12h39
